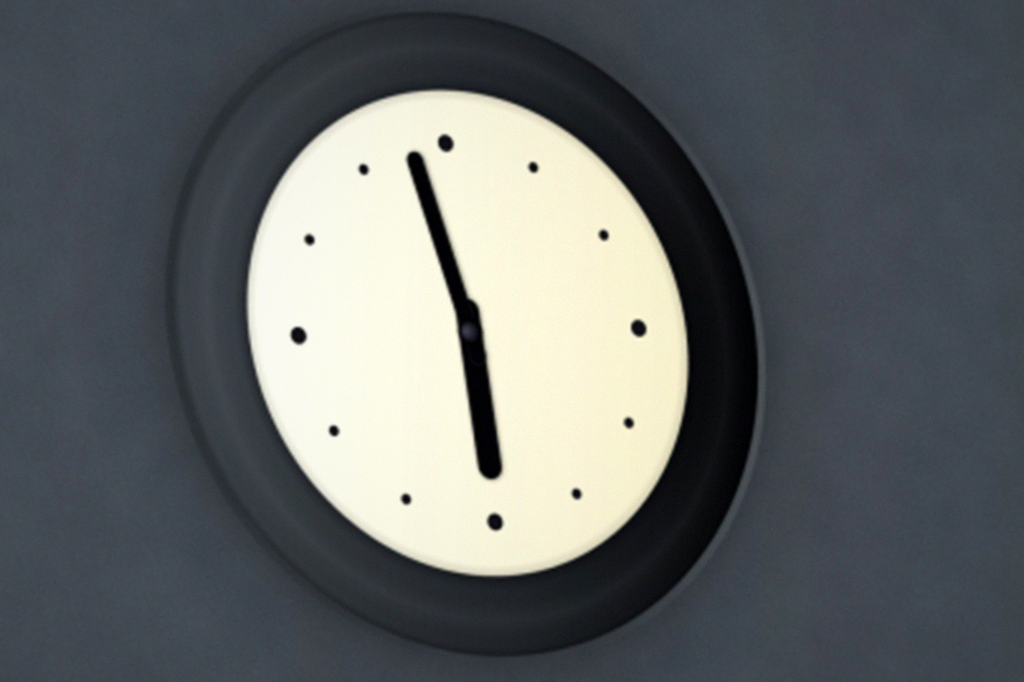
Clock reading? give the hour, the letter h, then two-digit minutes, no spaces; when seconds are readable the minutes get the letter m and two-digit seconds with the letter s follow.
5h58
